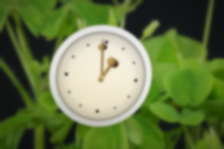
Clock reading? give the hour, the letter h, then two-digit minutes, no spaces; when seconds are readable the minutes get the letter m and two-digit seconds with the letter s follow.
12h59
